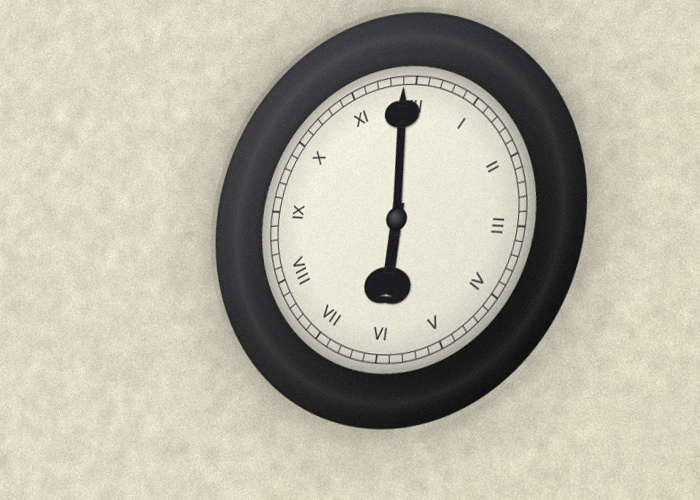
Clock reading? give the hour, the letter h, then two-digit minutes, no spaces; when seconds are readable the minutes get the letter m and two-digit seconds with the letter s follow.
5h59
